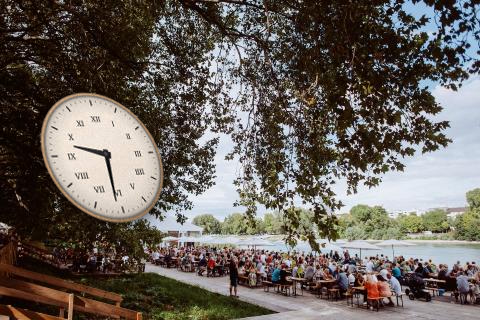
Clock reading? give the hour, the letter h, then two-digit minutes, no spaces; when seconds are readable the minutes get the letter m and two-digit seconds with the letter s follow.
9h31
